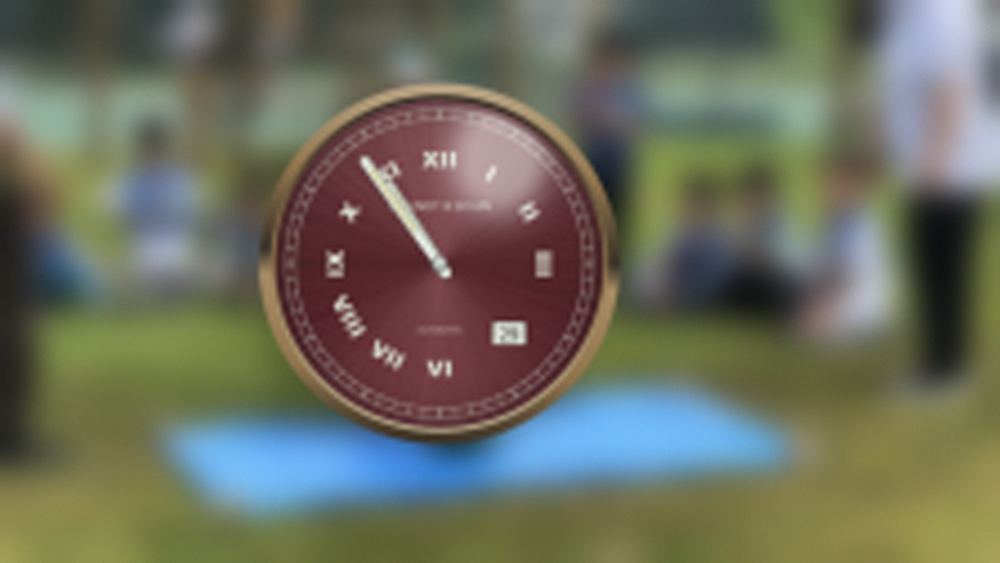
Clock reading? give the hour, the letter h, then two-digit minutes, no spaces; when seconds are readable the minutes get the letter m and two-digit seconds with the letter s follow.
10h54
